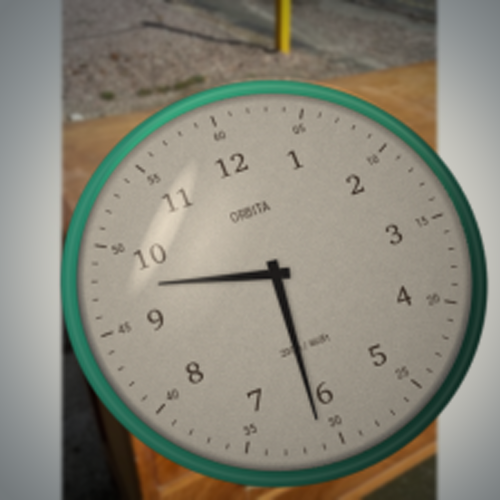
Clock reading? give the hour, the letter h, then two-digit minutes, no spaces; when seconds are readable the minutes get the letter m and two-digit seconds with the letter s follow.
9h31
